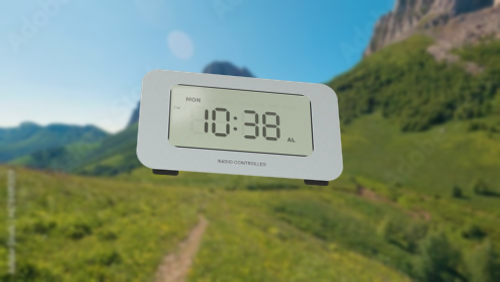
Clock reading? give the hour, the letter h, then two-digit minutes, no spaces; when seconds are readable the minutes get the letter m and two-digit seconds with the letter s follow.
10h38
